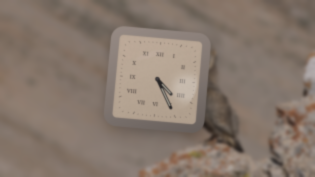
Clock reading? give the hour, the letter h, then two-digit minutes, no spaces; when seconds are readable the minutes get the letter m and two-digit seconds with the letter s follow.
4h25
